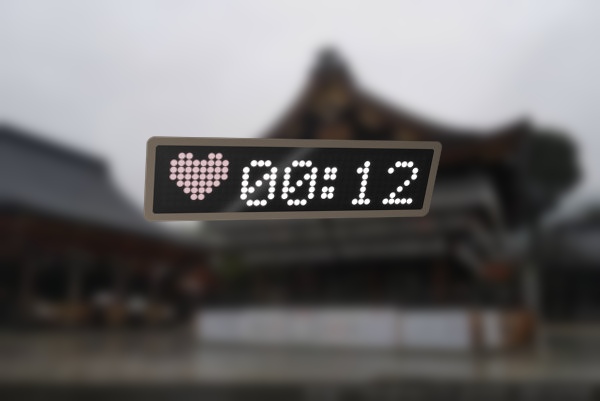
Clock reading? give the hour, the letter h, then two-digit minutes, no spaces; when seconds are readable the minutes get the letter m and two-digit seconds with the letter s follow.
0h12
